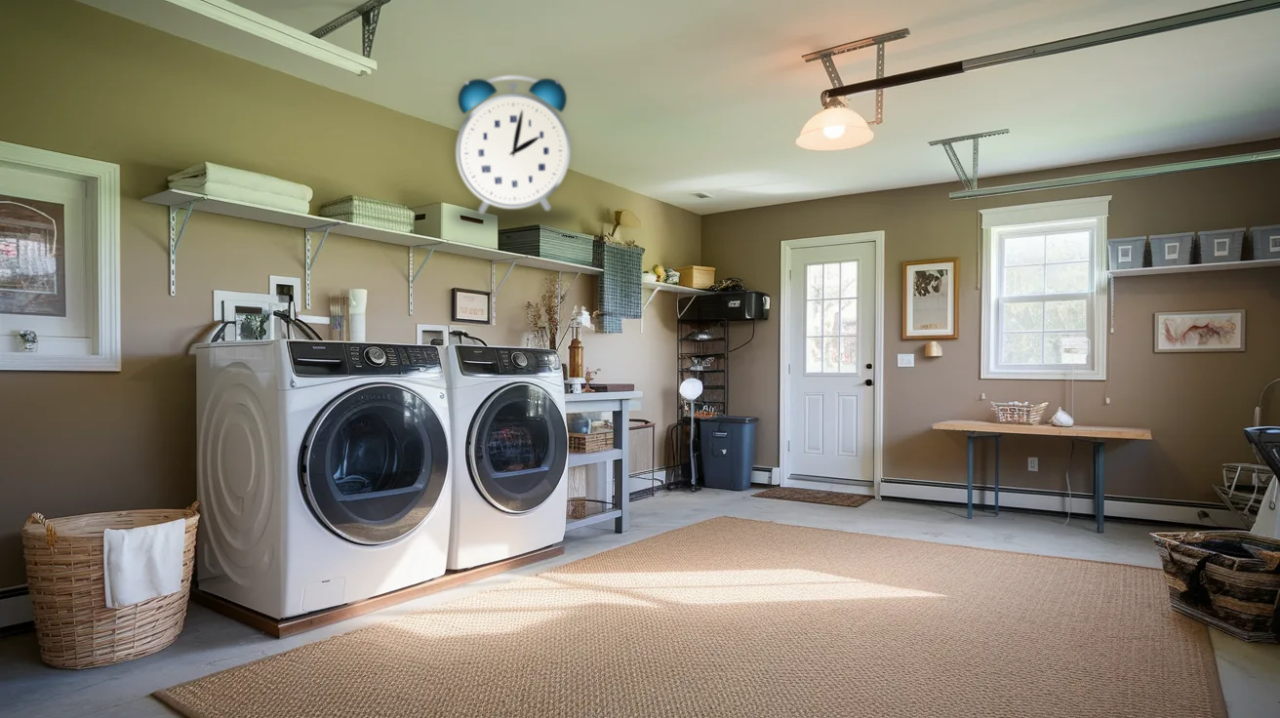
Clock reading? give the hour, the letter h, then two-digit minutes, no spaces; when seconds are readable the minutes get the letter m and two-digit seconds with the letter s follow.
2h02
